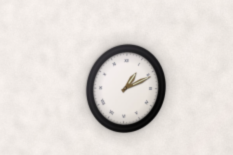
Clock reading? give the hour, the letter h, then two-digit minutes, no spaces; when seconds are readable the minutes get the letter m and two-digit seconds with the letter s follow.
1h11
